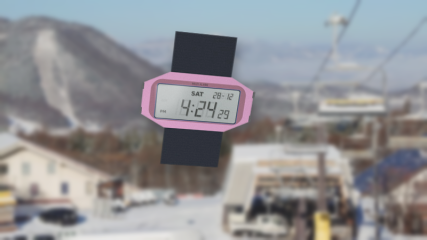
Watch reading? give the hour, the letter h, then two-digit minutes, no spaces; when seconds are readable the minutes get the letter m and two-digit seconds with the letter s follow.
4h24m29s
